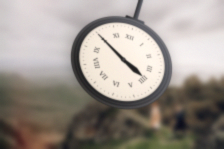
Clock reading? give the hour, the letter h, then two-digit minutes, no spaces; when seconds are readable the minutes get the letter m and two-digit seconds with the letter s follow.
3h50
